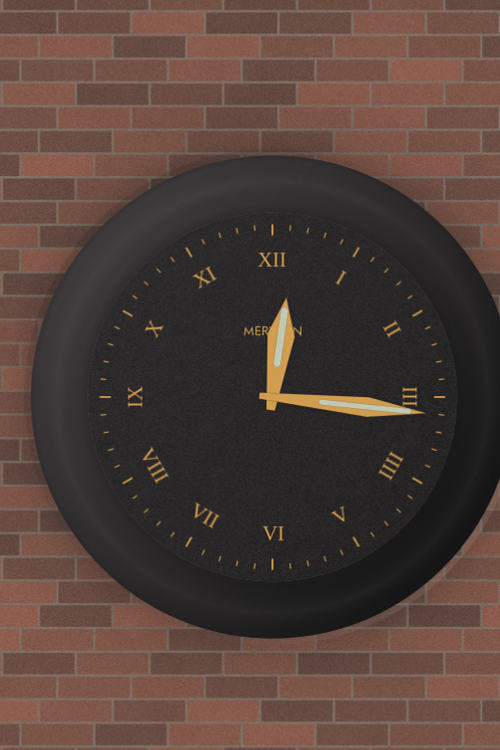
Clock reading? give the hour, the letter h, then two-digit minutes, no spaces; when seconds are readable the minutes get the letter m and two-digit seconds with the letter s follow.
12h16
